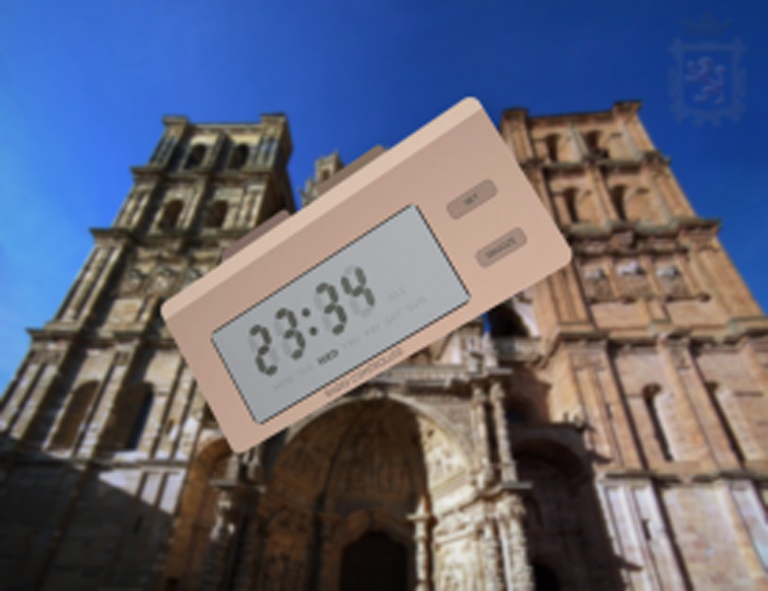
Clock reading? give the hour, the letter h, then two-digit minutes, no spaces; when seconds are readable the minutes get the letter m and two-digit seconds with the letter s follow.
23h34
